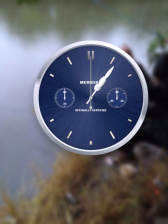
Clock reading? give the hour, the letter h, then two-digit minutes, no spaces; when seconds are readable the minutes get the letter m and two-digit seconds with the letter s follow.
1h06
